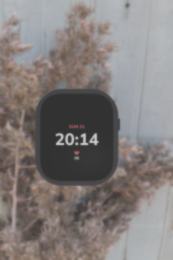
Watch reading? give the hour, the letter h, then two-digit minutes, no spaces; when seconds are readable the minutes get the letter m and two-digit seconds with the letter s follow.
20h14
